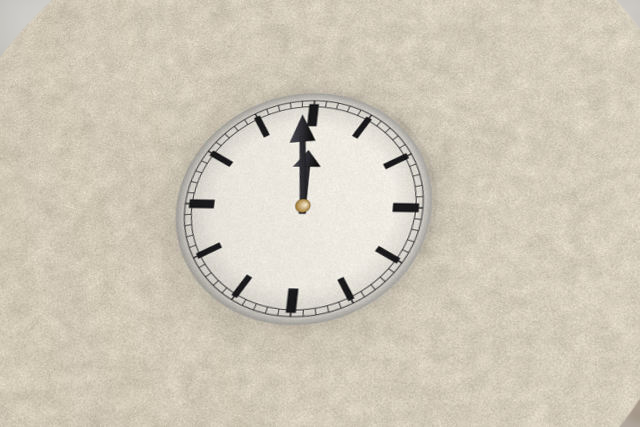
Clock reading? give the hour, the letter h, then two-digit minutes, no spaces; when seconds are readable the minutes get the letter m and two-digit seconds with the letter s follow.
11h59
